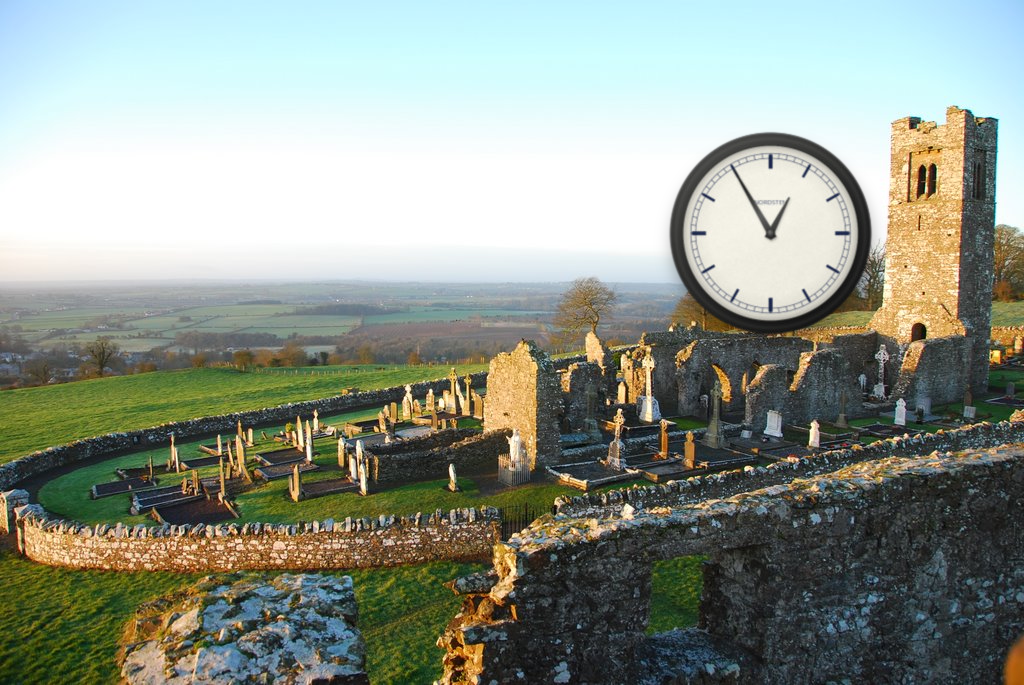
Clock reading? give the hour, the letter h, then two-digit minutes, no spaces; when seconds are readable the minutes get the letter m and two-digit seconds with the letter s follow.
12h55
